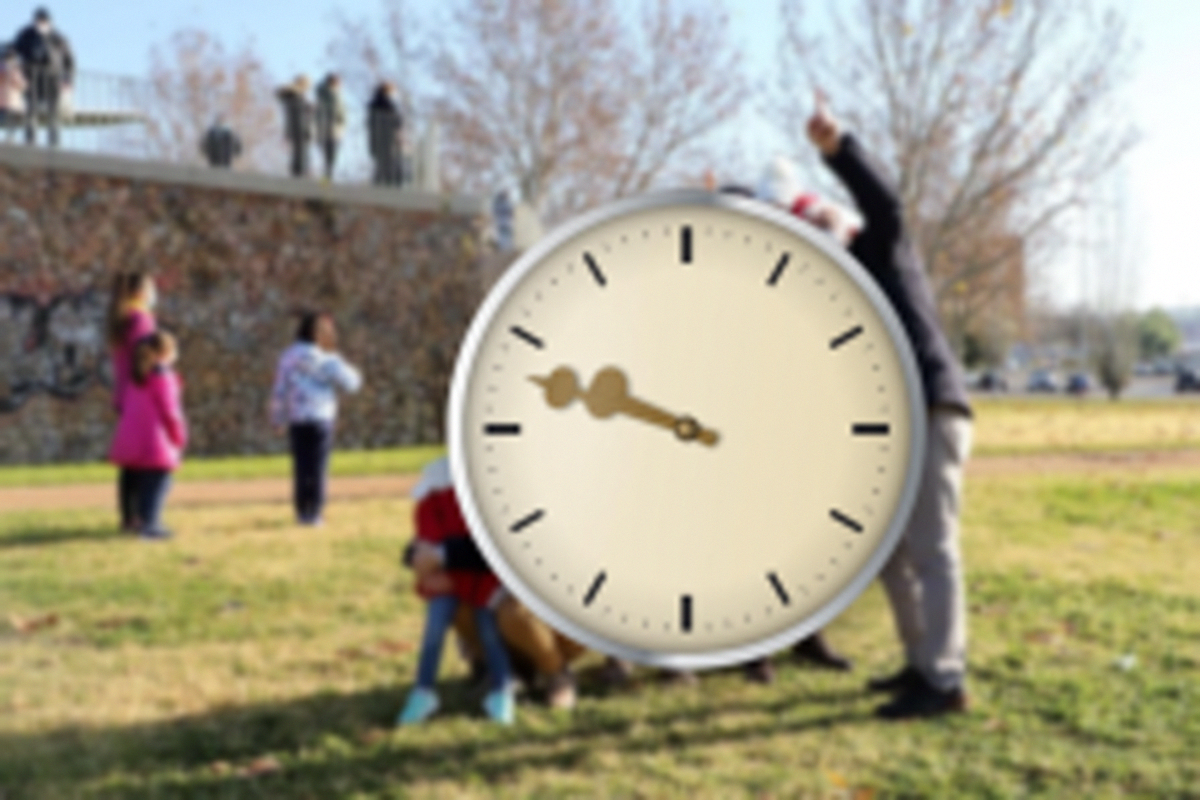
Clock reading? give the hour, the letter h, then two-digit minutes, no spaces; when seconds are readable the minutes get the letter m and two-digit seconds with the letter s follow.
9h48
